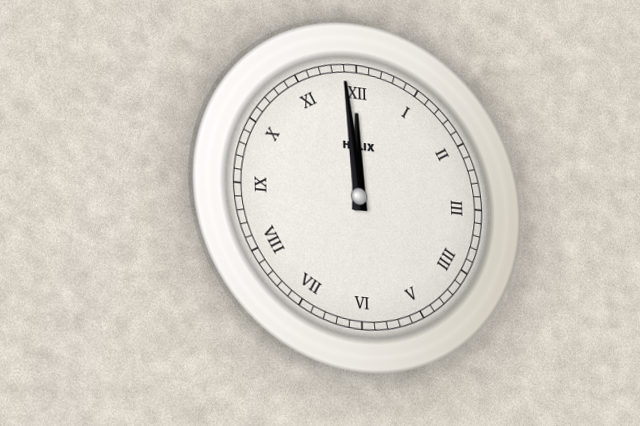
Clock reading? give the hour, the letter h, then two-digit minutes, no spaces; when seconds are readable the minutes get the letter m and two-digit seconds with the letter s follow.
11h59
